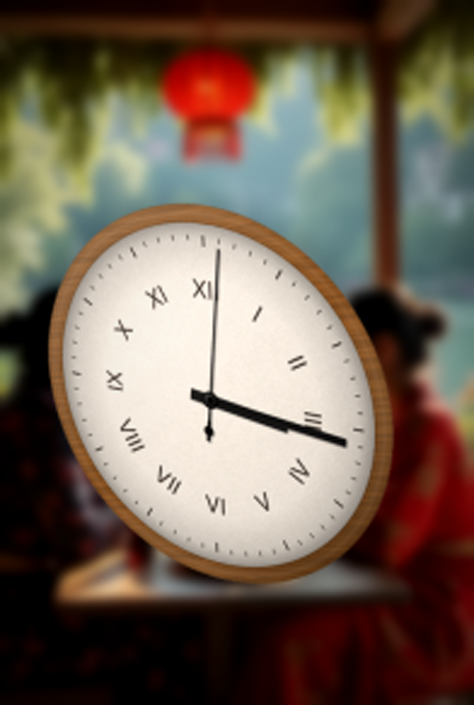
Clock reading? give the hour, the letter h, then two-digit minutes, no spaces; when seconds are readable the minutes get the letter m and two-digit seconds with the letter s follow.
3h16m01s
